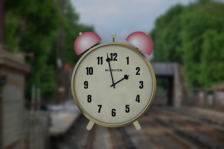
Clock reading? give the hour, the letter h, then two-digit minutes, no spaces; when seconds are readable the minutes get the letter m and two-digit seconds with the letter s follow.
1h58
